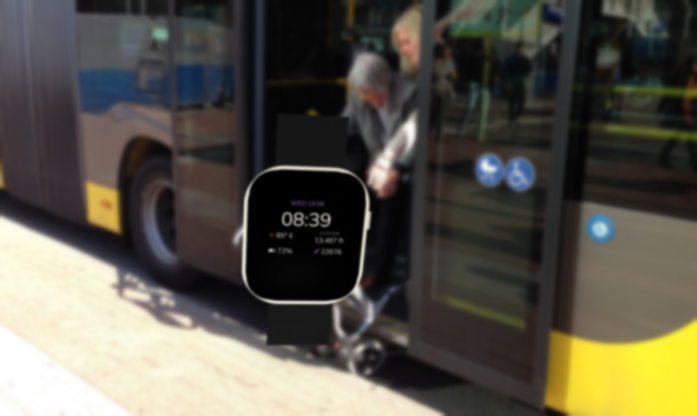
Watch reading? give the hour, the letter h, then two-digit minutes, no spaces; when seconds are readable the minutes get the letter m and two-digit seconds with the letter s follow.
8h39
